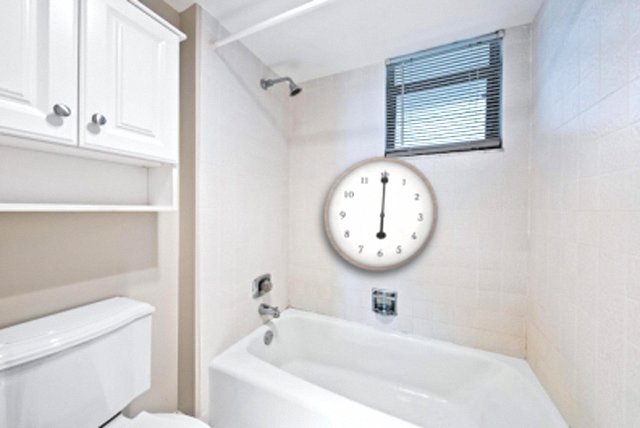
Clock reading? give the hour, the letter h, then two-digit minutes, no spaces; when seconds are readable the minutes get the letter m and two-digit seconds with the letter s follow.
6h00
